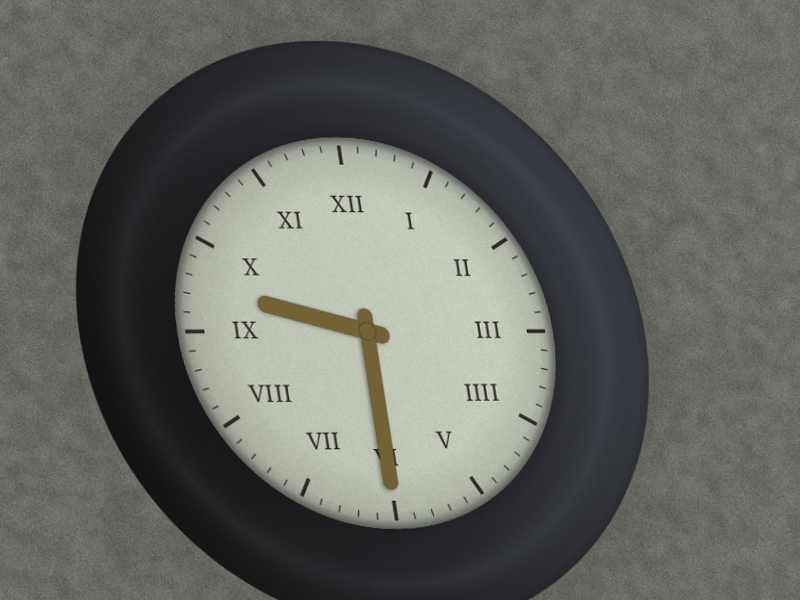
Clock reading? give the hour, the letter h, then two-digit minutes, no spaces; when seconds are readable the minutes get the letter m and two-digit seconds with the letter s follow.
9h30
